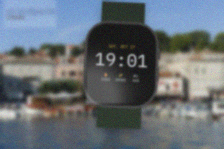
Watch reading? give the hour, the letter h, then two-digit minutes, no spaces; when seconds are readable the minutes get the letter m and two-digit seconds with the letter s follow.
19h01
